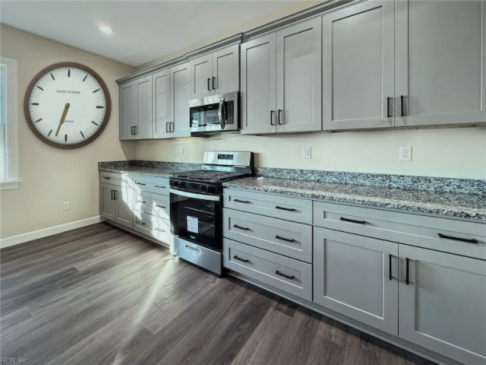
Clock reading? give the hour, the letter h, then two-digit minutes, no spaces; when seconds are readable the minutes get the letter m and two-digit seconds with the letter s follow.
6h33
